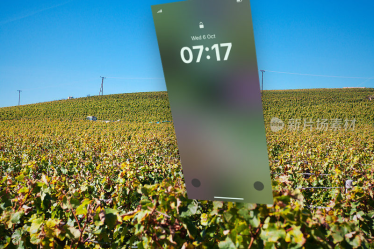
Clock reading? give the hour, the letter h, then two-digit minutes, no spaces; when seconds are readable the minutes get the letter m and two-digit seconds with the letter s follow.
7h17
